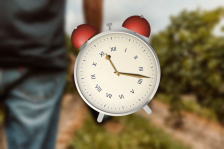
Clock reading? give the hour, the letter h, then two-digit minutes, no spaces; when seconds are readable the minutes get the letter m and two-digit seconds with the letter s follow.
11h18
